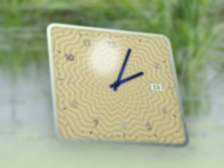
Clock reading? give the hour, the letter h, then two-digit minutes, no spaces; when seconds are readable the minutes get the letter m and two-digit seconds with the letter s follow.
2h04
